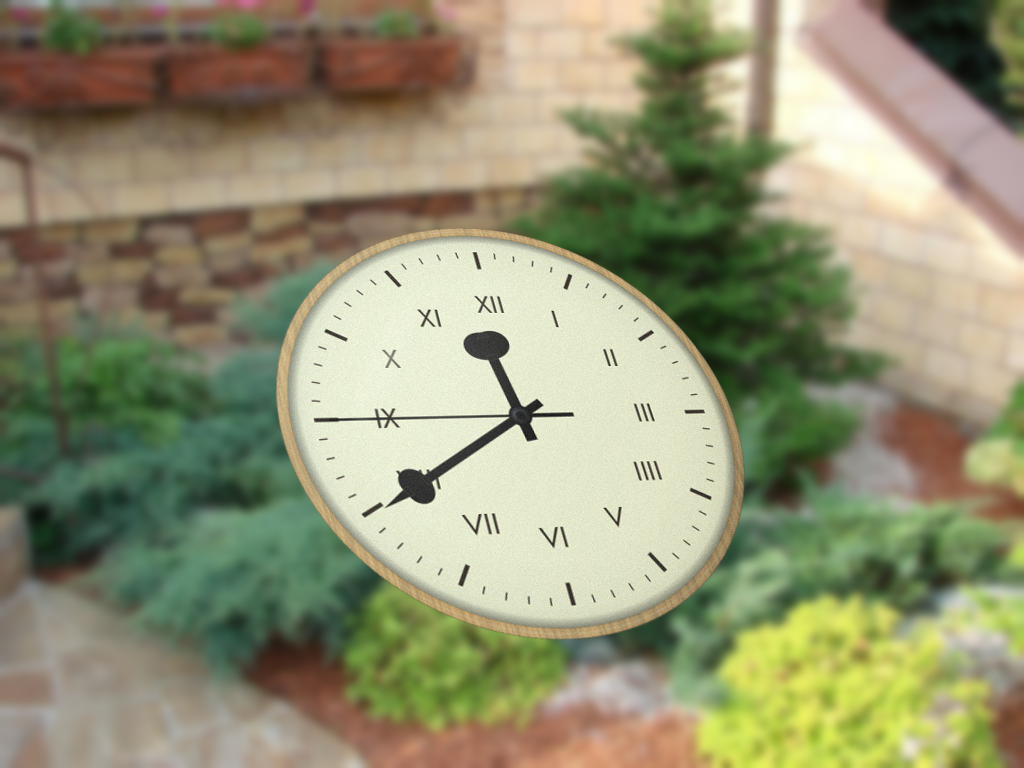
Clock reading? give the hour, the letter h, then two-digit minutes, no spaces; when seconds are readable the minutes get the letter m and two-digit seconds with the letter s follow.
11h39m45s
